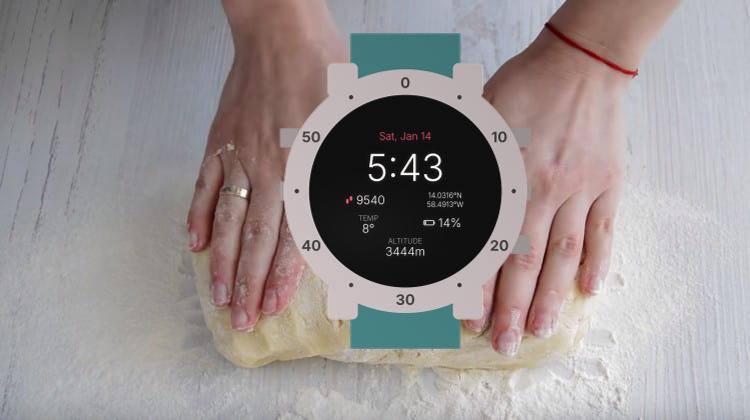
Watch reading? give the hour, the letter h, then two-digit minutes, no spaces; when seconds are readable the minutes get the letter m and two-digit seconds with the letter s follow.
5h43
